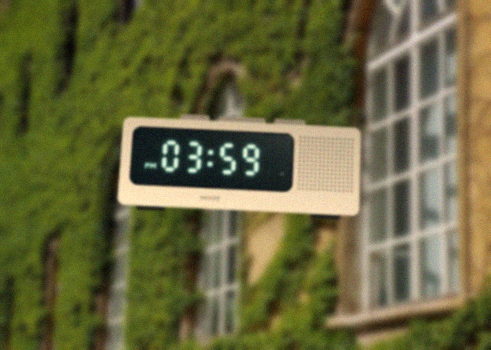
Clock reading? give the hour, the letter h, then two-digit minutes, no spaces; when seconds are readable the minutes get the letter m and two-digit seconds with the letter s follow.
3h59
